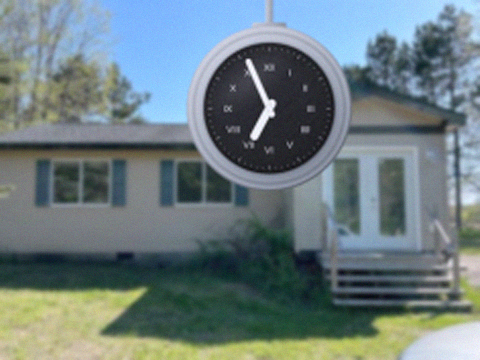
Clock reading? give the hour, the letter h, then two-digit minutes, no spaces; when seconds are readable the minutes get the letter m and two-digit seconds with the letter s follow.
6h56
